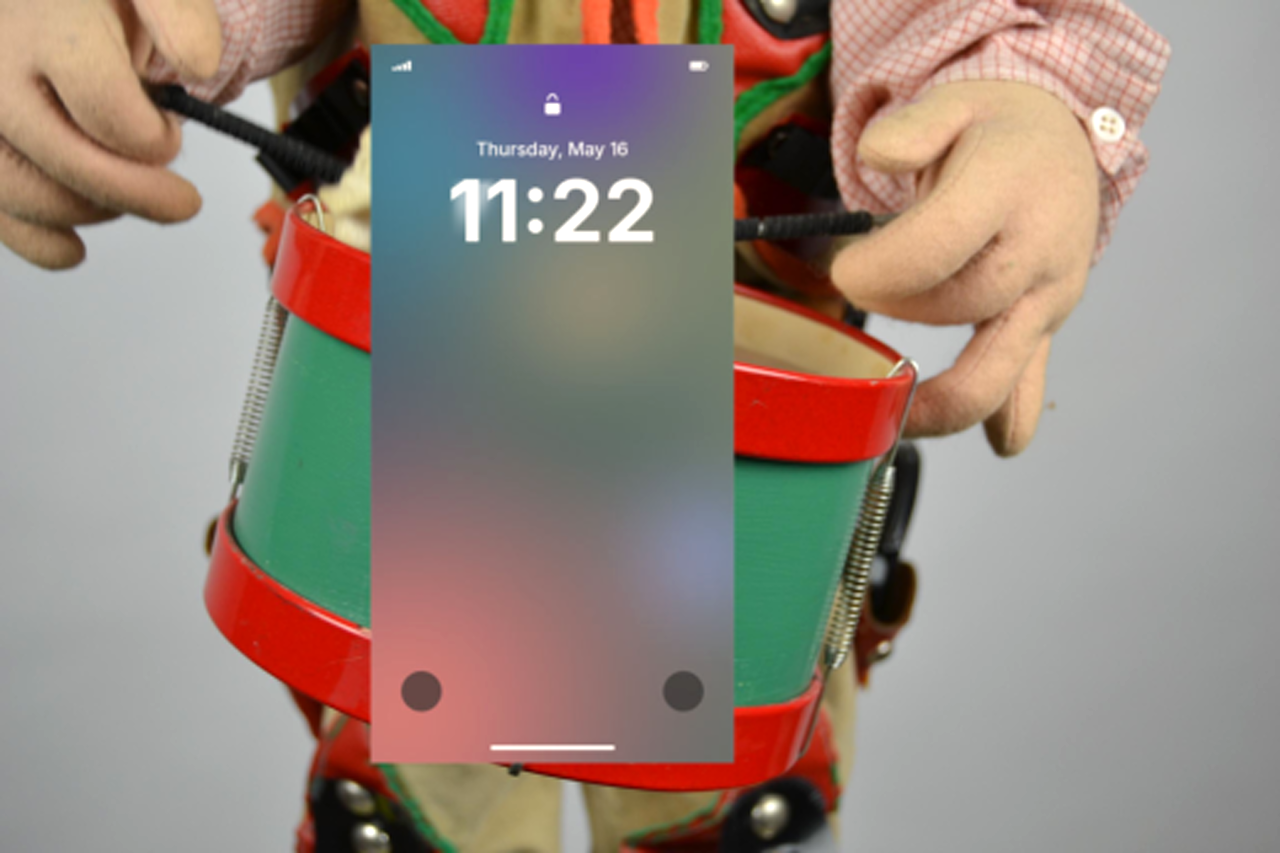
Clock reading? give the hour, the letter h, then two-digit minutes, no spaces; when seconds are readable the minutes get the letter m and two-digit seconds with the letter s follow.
11h22
